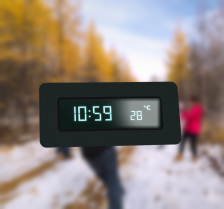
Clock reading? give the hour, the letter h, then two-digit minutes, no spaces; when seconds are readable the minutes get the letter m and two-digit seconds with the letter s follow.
10h59
